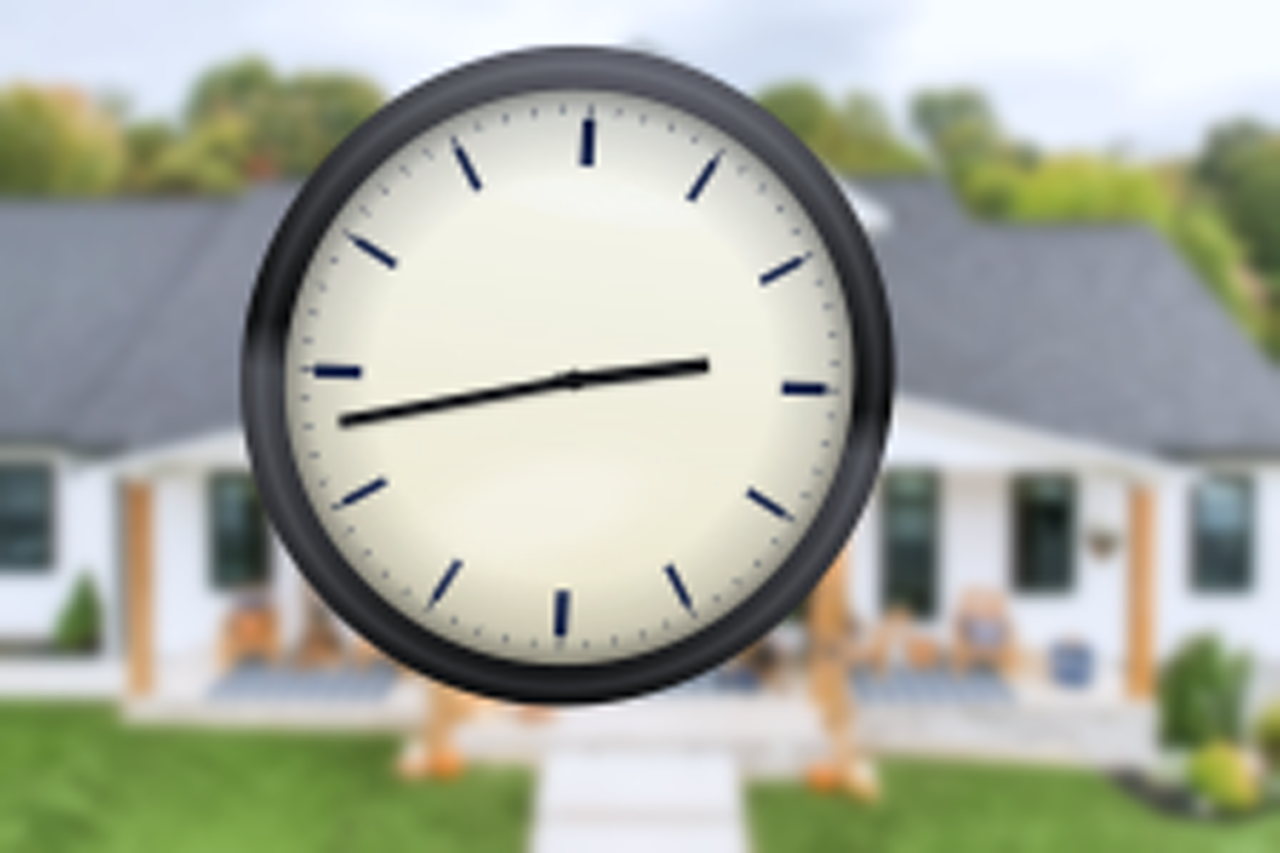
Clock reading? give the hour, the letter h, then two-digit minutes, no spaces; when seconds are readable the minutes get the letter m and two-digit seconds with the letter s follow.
2h43
